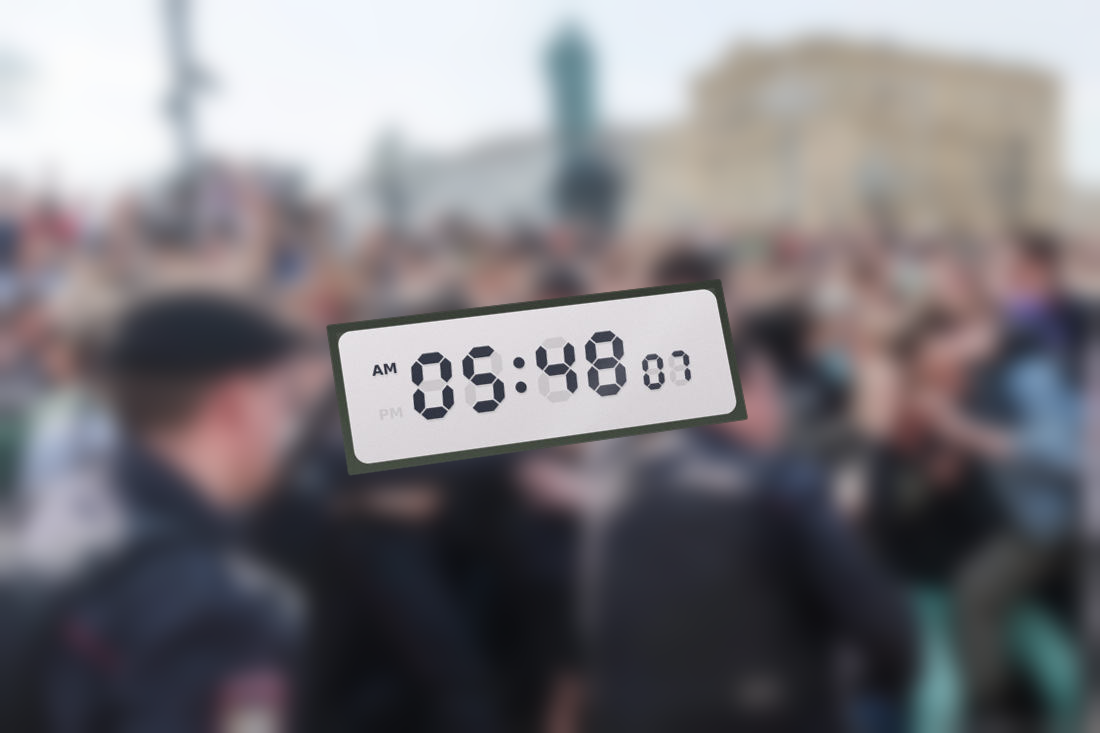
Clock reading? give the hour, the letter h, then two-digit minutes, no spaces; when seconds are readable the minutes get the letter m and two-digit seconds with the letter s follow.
5h48m07s
